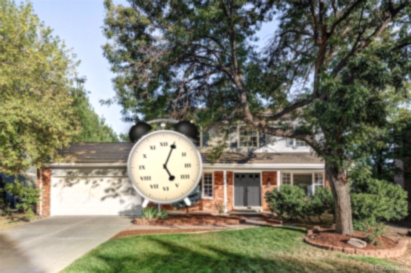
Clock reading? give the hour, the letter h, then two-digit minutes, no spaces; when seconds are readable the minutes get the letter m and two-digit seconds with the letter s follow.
5h04
